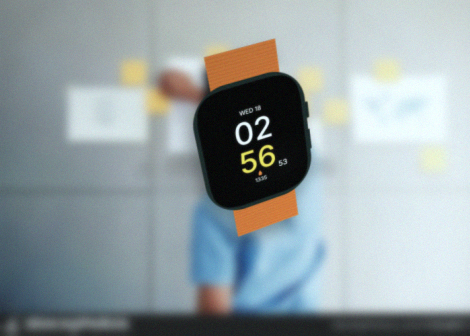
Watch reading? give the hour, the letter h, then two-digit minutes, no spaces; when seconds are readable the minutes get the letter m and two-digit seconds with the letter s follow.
2h56
